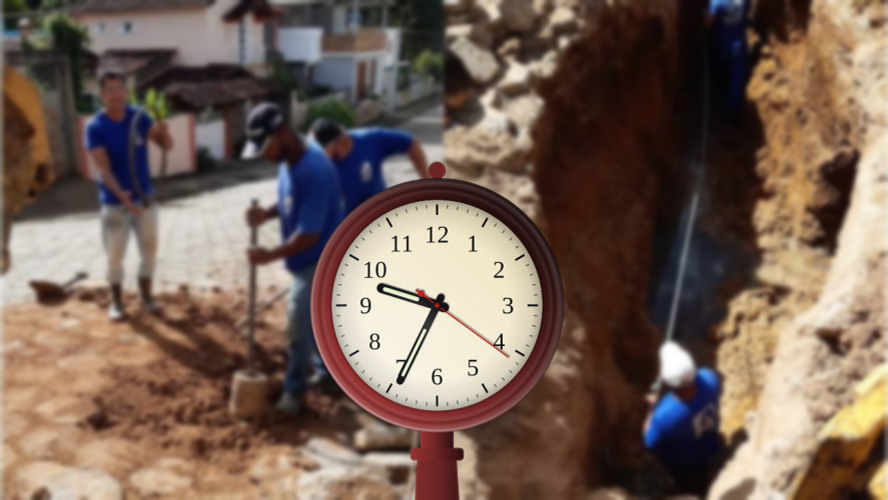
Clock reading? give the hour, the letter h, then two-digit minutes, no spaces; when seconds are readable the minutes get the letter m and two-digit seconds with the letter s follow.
9h34m21s
